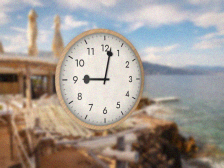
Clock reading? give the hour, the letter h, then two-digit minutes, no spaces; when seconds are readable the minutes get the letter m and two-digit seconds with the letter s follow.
9h02
